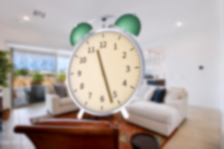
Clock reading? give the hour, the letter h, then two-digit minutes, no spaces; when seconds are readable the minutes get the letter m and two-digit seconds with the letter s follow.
11h27
